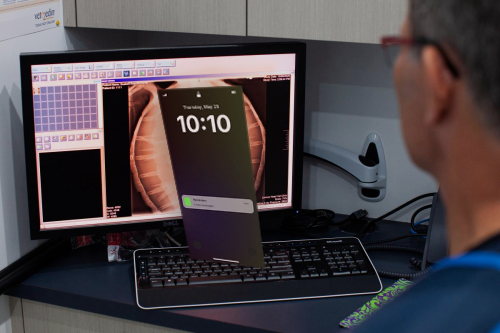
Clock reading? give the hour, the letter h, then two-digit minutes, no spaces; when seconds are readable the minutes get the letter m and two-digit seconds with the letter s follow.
10h10
